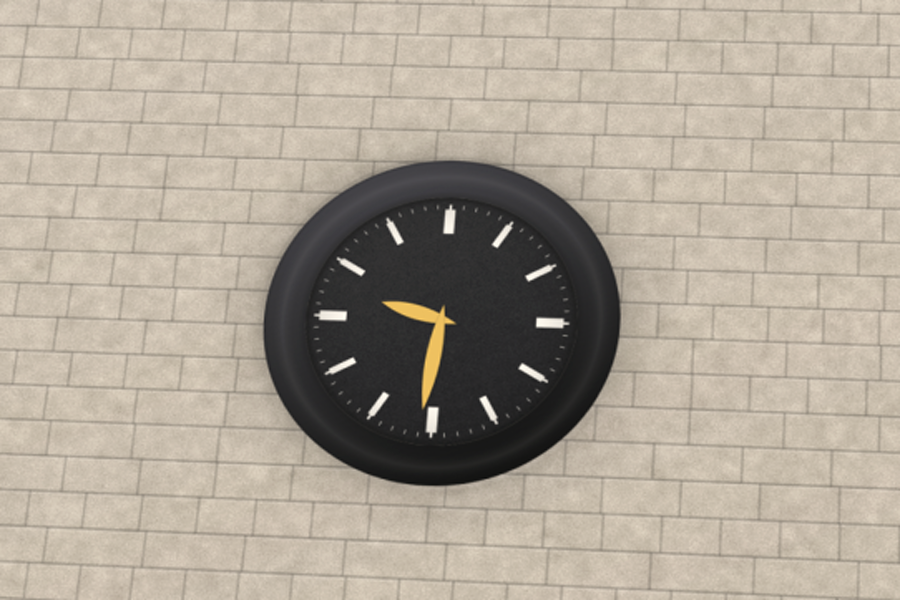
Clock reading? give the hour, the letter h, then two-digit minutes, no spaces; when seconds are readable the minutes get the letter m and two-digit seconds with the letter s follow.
9h31
